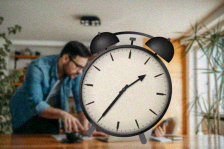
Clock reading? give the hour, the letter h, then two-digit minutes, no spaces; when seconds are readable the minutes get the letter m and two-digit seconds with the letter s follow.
1h35
